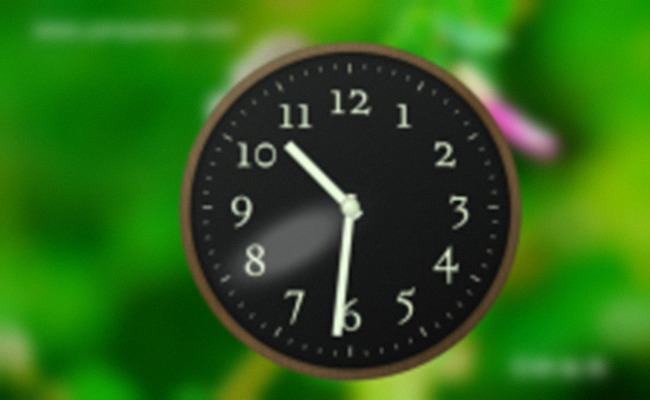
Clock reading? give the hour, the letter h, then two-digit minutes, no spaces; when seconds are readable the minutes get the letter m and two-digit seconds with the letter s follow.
10h31
